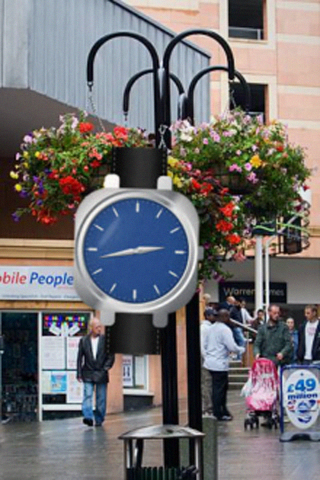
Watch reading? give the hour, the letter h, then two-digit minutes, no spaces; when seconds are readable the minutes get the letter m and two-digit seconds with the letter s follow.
2h43
